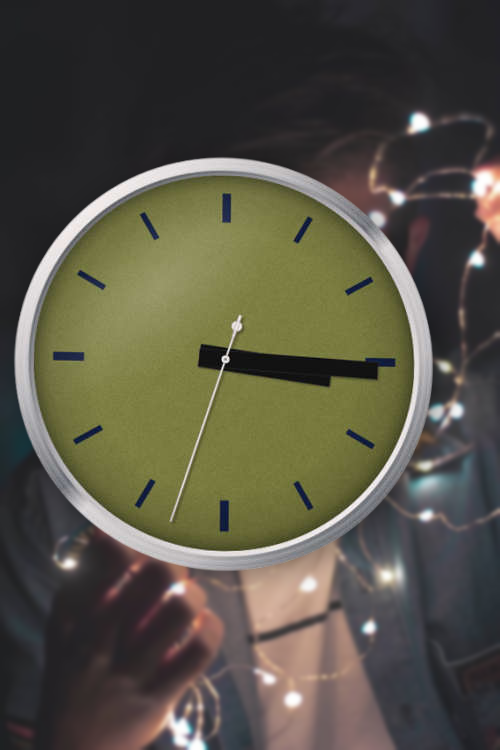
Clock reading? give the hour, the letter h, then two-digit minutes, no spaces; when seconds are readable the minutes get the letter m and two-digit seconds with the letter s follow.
3h15m33s
